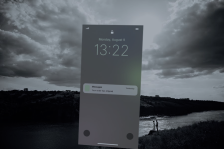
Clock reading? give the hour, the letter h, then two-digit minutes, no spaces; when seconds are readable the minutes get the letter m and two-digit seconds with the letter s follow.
13h22
